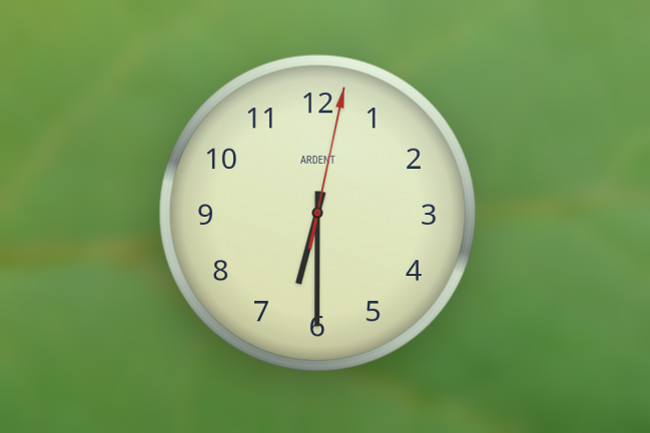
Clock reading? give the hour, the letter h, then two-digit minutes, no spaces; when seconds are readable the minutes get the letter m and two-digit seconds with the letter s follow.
6h30m02s
